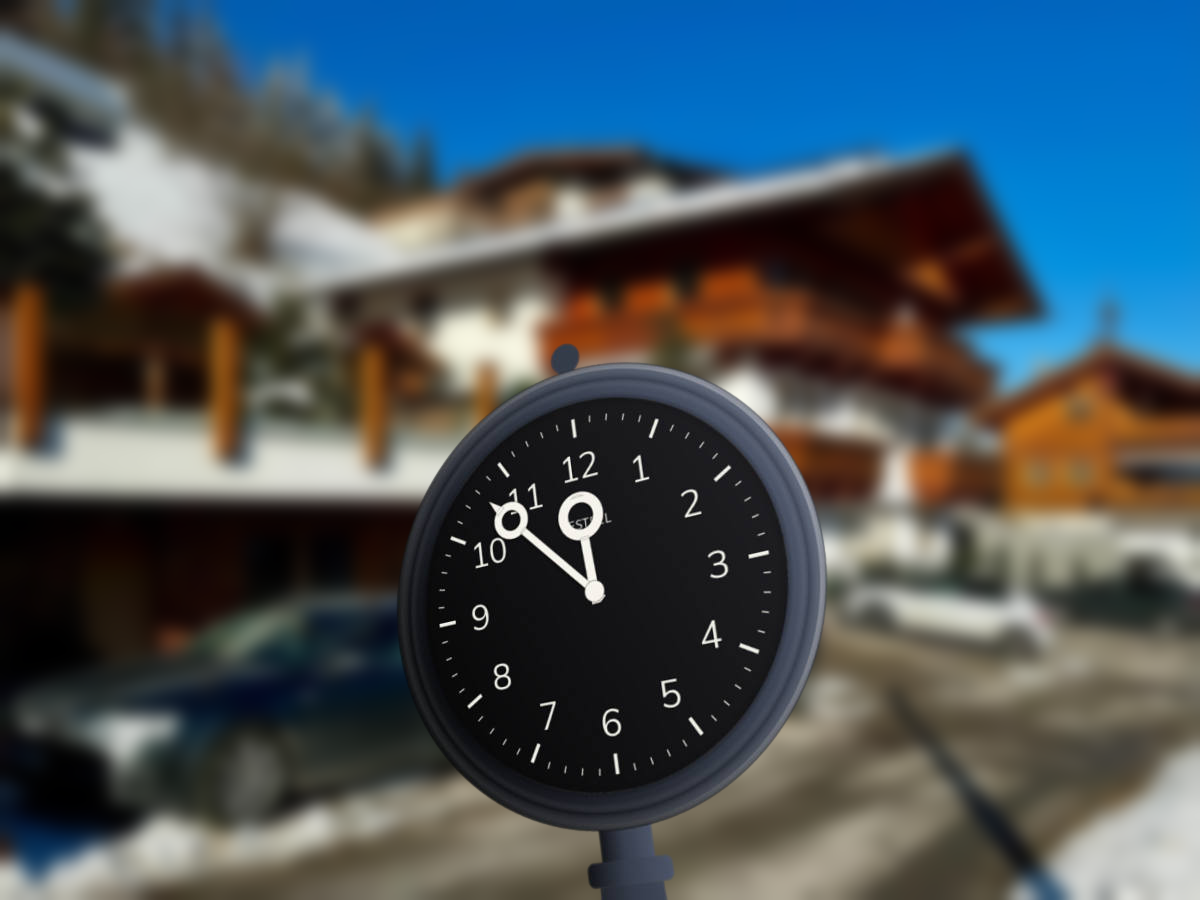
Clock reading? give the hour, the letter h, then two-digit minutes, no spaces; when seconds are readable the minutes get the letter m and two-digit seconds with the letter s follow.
11h53
